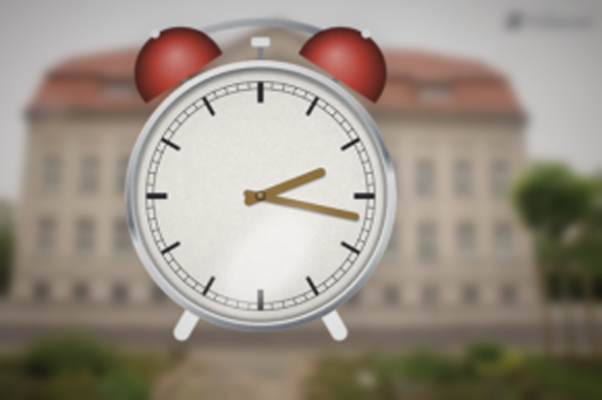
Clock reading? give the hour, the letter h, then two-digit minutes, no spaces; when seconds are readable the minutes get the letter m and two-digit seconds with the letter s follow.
2h17
